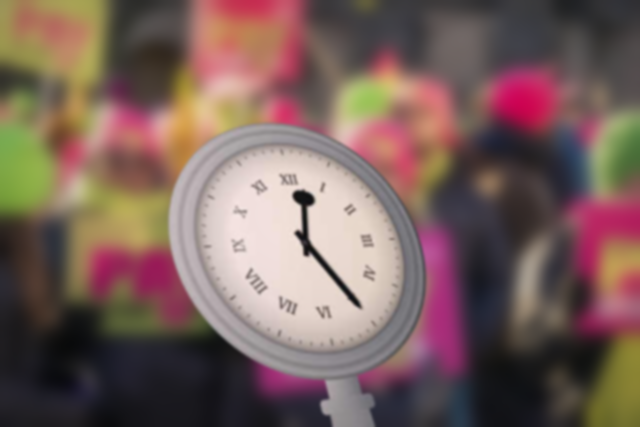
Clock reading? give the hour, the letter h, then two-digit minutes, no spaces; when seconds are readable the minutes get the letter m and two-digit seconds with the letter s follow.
12h25
